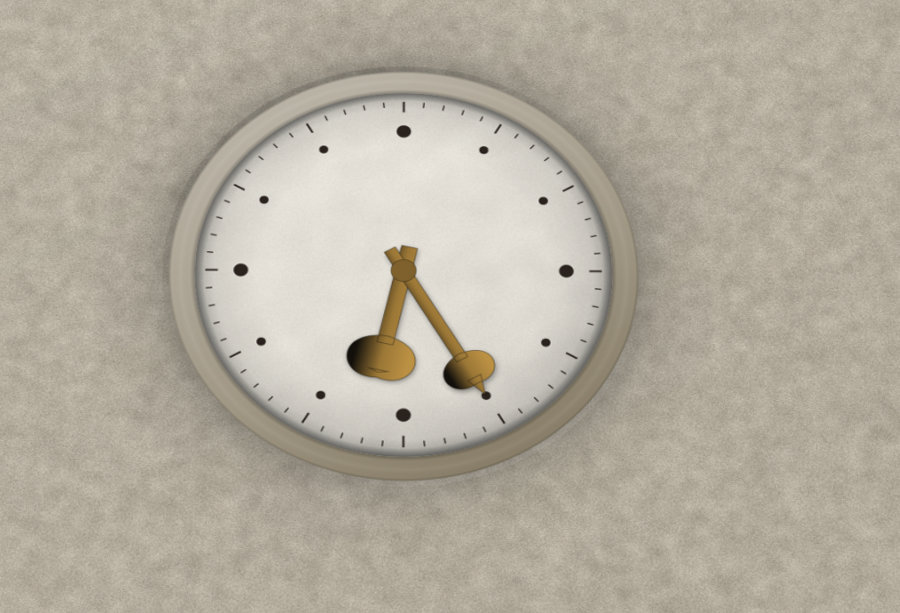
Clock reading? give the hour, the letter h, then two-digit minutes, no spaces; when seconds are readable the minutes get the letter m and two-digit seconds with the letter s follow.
6h25
